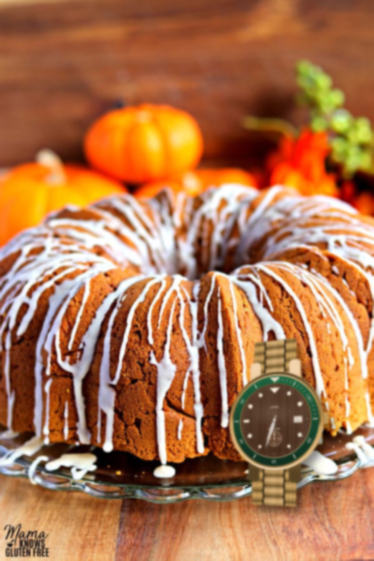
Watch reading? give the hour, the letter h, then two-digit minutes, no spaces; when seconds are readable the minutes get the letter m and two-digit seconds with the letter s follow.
6h33
